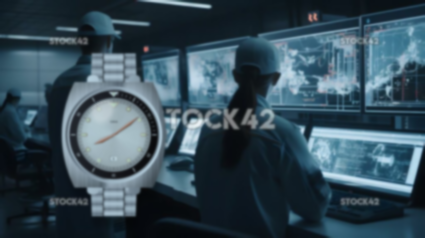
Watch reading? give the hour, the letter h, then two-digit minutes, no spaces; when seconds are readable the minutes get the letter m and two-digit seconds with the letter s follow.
8h09
